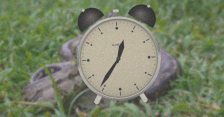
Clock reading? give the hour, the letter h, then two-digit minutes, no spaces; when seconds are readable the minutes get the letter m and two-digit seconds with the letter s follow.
12h36
